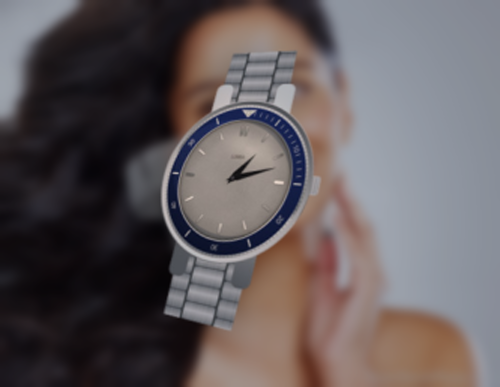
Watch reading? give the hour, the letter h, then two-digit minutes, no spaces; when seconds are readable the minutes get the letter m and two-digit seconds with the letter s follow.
1h12
